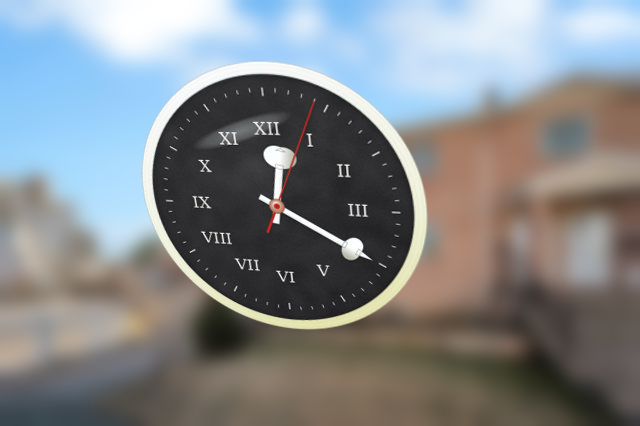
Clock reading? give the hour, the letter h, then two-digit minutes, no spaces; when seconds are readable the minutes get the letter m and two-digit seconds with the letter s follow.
12h20m04s
